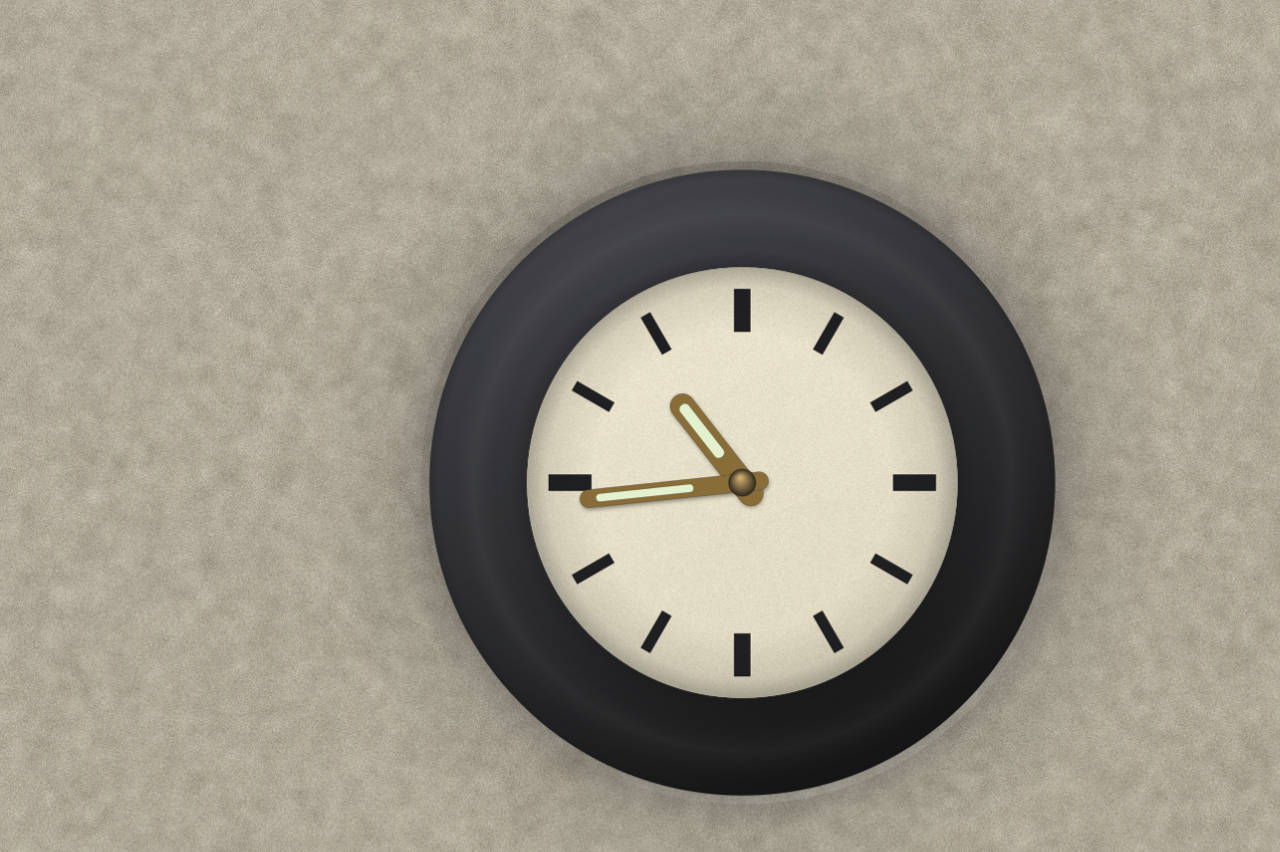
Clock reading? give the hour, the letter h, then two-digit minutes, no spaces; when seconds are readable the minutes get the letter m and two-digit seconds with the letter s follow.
10h44
